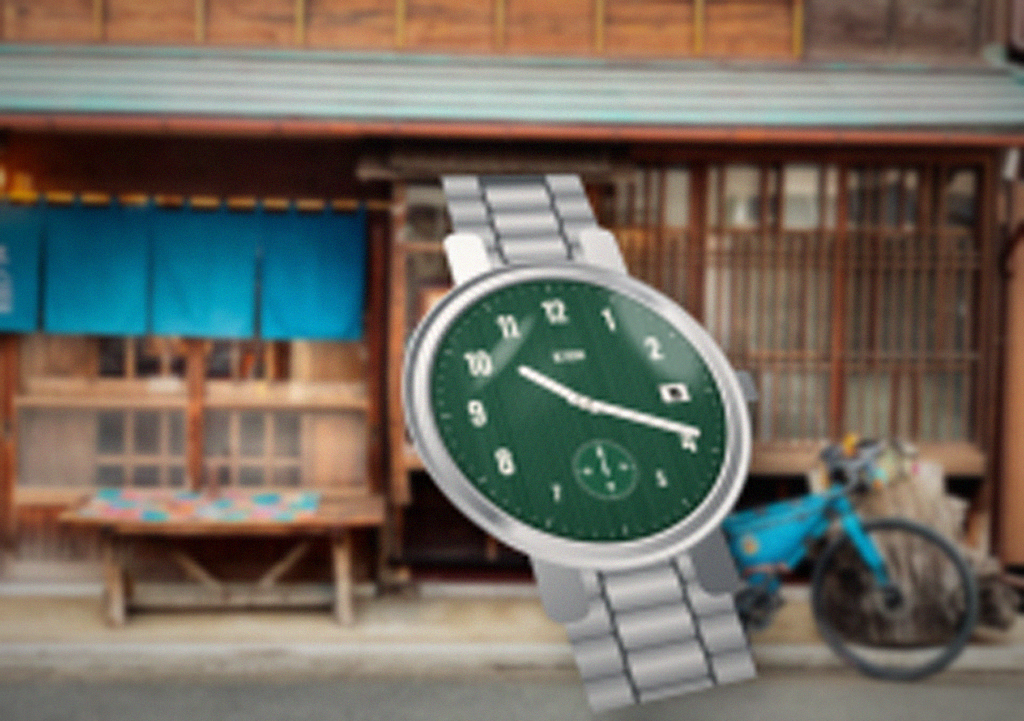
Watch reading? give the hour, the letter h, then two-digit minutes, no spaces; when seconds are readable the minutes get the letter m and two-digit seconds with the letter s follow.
10h19
